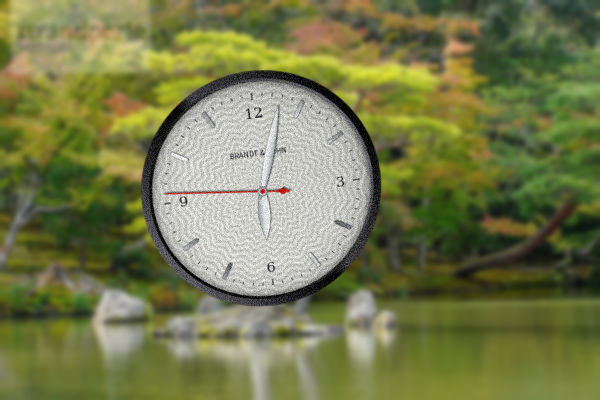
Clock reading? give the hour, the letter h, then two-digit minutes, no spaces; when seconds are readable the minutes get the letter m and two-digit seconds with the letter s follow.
6h02m46s
